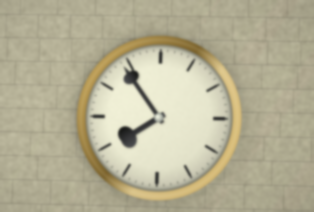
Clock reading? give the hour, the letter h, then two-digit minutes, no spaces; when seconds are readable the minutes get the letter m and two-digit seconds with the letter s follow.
7h54
